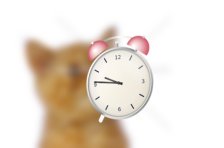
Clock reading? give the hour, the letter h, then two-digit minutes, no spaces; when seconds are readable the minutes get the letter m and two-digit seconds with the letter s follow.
9h46
